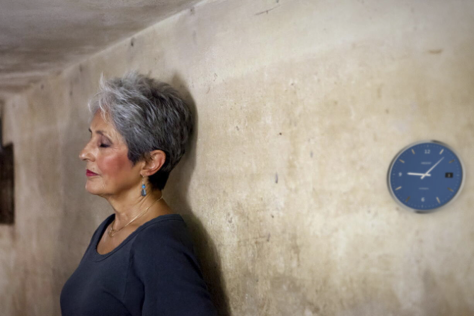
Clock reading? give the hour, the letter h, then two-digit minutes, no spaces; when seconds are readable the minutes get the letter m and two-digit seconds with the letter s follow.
9h07
